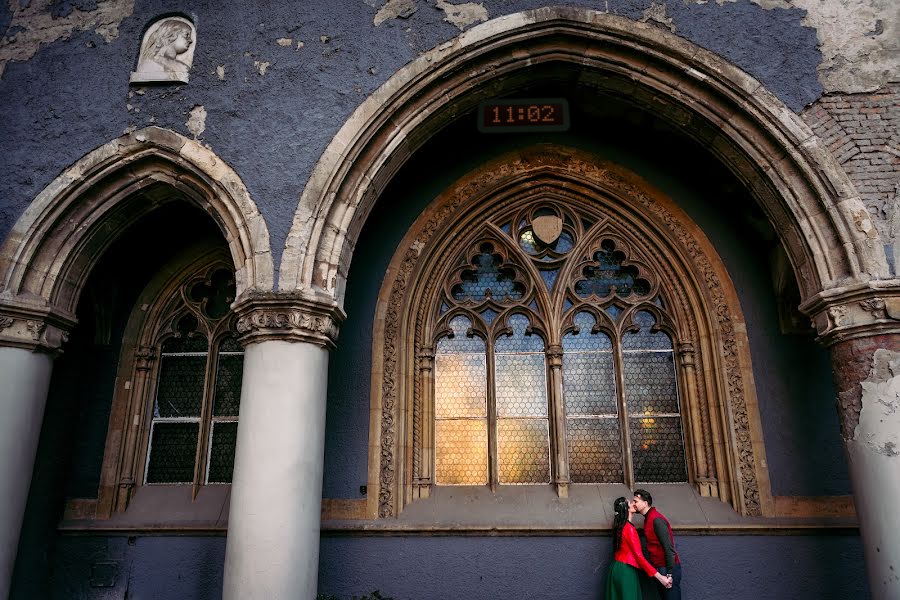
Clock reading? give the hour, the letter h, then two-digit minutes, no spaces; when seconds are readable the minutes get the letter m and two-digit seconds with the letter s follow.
11h02
